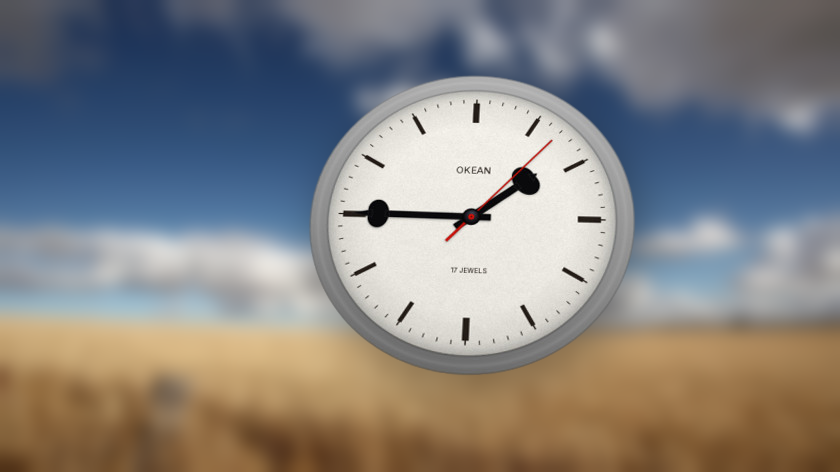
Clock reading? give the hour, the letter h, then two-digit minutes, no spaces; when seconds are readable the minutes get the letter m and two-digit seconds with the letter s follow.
1h45m07s
